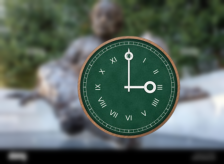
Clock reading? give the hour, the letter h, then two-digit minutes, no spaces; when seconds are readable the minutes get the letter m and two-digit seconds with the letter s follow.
3h00
